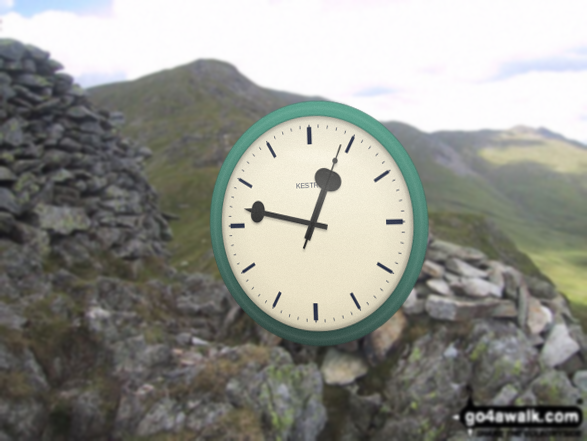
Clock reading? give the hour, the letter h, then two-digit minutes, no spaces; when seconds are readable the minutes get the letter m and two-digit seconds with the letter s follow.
12h47m04s
